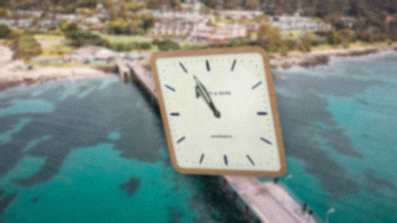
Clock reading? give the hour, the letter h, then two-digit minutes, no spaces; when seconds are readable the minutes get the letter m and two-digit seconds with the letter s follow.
10h56
